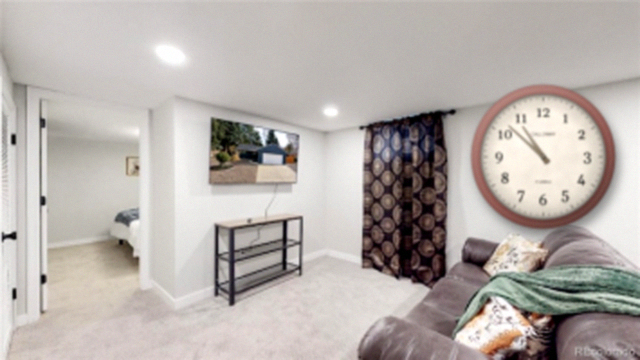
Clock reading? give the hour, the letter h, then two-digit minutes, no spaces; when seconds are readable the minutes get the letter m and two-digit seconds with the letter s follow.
10h52
